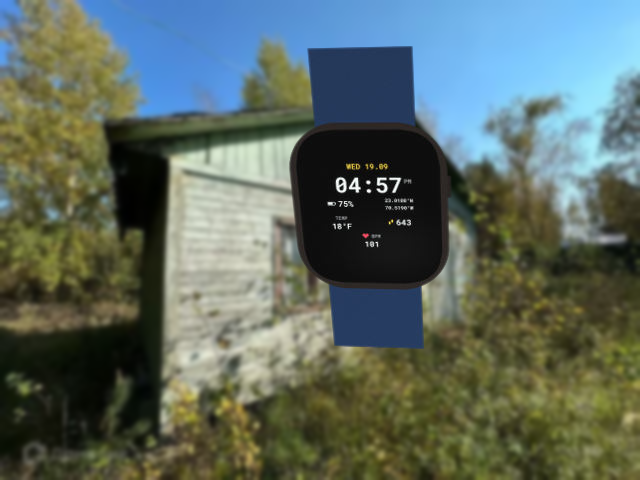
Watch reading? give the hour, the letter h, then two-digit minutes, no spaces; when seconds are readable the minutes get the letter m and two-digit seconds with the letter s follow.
4h57
